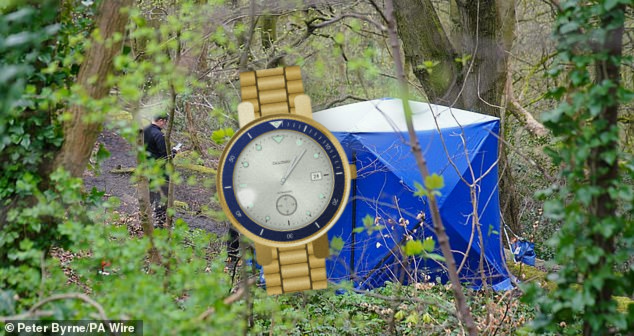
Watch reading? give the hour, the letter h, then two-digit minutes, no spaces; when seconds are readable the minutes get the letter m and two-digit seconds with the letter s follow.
1h07
